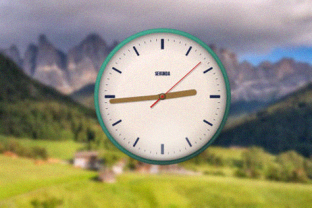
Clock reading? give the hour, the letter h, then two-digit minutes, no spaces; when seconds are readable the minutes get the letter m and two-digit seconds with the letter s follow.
2h44m08s
